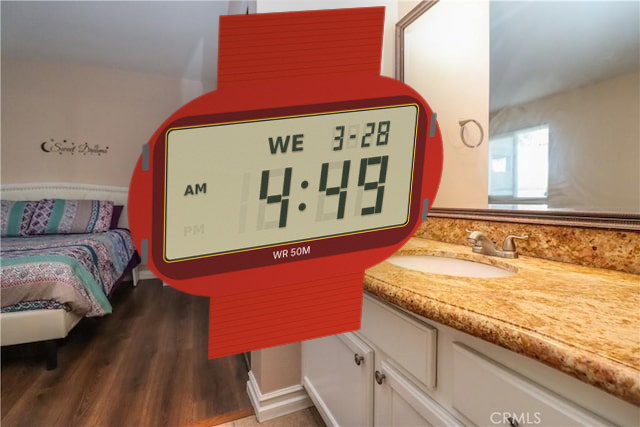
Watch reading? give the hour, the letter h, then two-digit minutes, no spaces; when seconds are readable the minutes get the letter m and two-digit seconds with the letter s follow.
4h49
